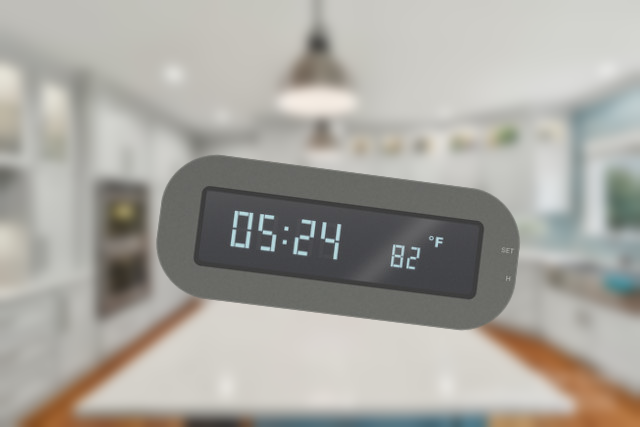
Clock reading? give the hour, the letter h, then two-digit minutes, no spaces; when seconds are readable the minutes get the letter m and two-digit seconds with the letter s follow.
5h24
